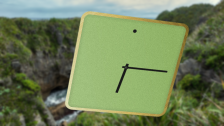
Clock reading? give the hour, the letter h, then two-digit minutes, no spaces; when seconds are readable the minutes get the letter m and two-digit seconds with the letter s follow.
6h15
